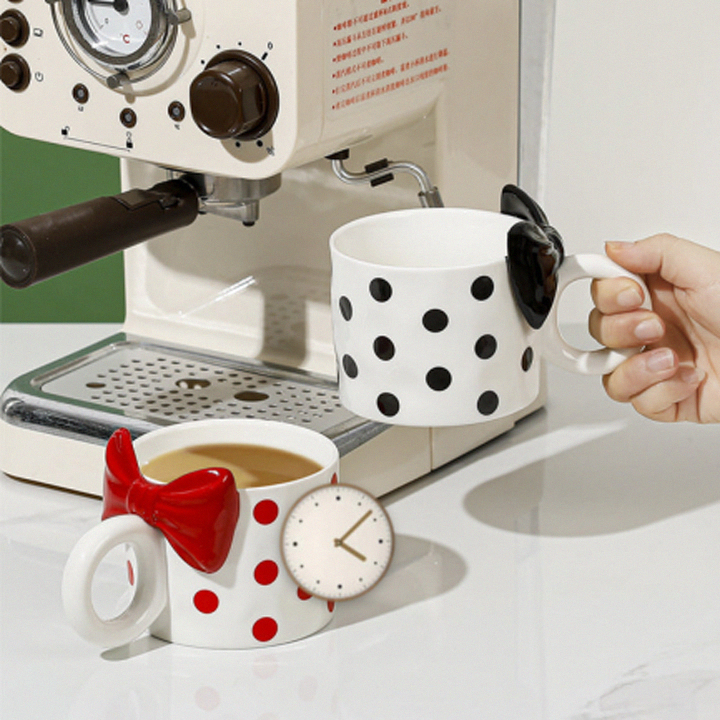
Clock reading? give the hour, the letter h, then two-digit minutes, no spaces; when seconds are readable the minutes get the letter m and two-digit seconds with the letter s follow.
4h08
